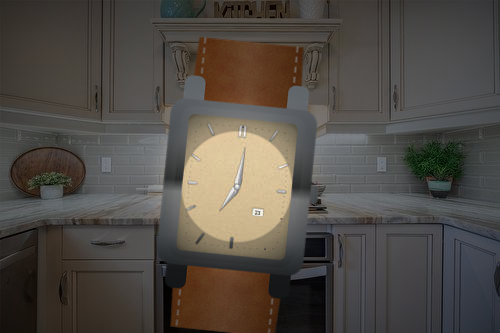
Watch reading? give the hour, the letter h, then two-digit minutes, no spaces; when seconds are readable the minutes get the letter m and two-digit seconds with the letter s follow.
7h01
